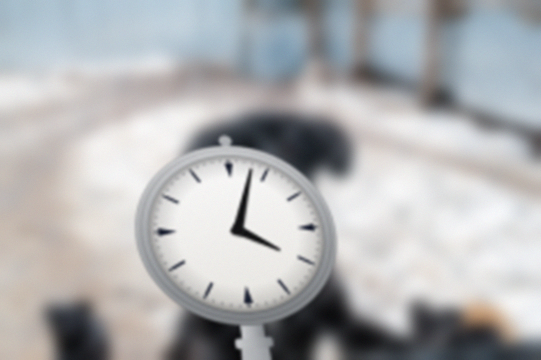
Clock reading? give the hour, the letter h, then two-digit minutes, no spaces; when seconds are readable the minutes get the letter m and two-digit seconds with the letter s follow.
4h03
